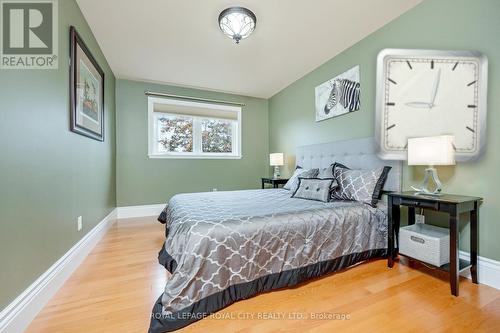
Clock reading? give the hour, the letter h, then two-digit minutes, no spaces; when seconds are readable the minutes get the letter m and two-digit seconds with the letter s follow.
9h02
